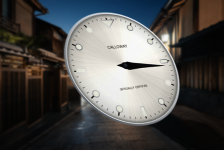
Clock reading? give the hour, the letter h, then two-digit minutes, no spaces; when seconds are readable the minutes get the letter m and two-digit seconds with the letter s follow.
3h16
